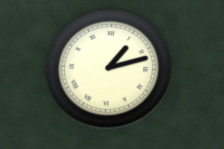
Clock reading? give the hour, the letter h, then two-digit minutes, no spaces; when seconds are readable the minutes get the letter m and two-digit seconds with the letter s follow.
1h12
